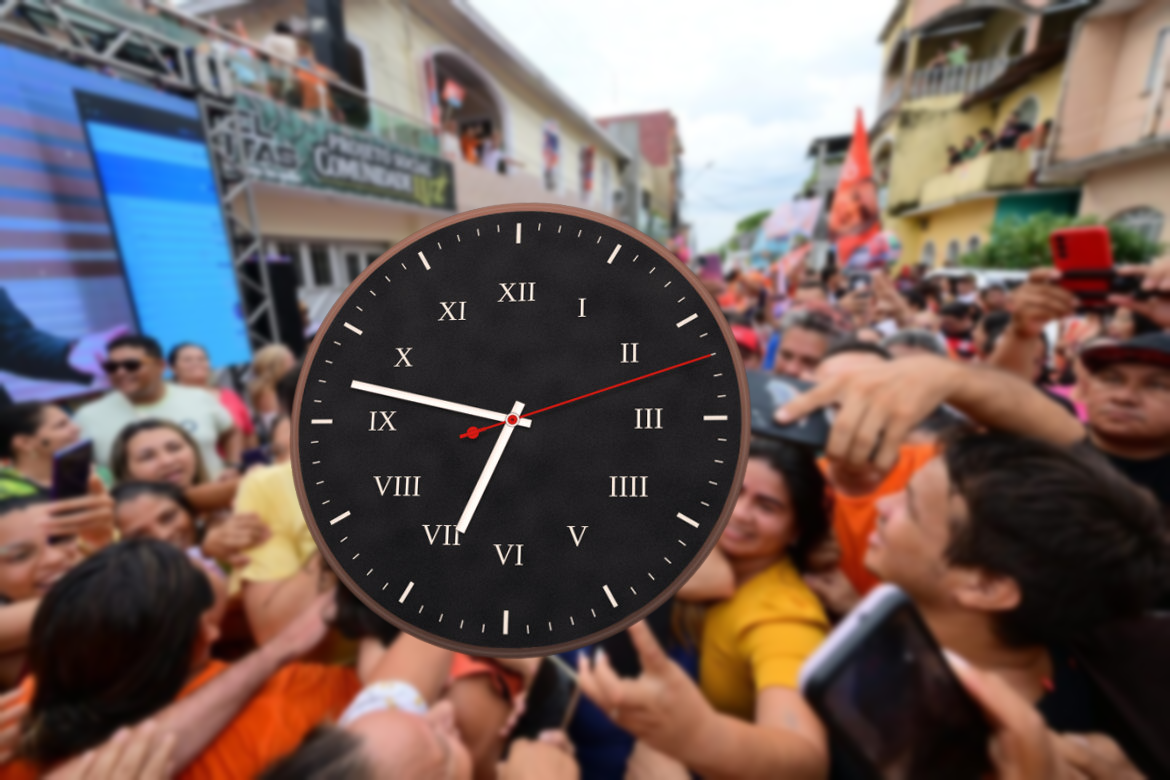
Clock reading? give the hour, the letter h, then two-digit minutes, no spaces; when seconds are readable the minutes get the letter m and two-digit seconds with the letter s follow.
6h47m12s
